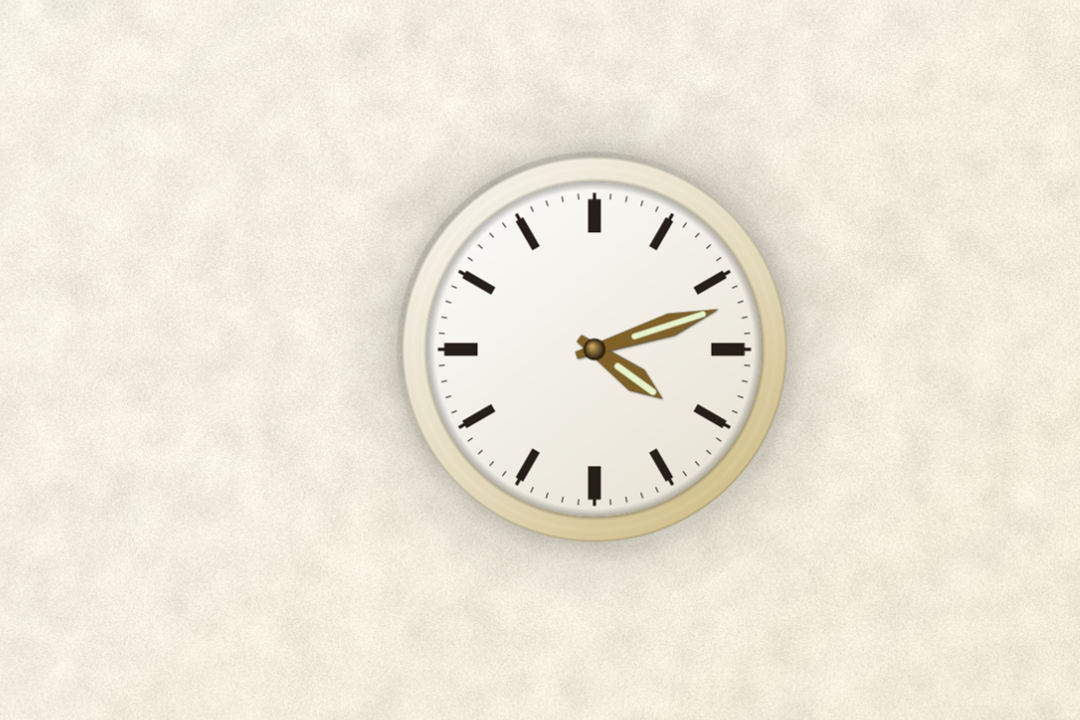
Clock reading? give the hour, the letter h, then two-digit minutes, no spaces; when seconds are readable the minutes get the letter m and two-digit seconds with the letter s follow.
4h12
